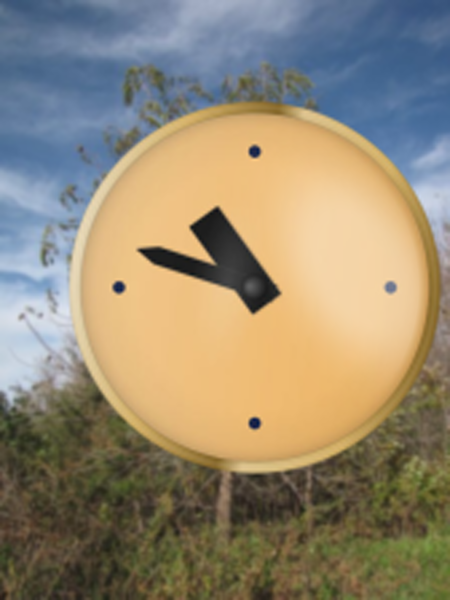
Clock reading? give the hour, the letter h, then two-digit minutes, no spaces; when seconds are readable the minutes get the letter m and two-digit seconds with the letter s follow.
10h48
